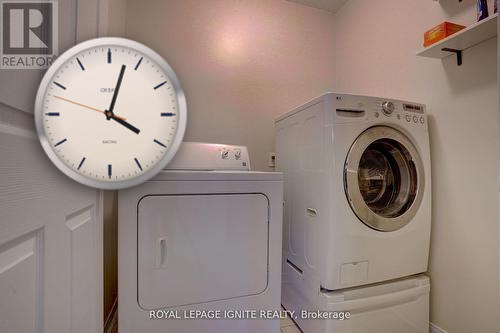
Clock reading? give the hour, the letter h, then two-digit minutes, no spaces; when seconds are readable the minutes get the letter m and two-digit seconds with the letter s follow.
4h02m48s
